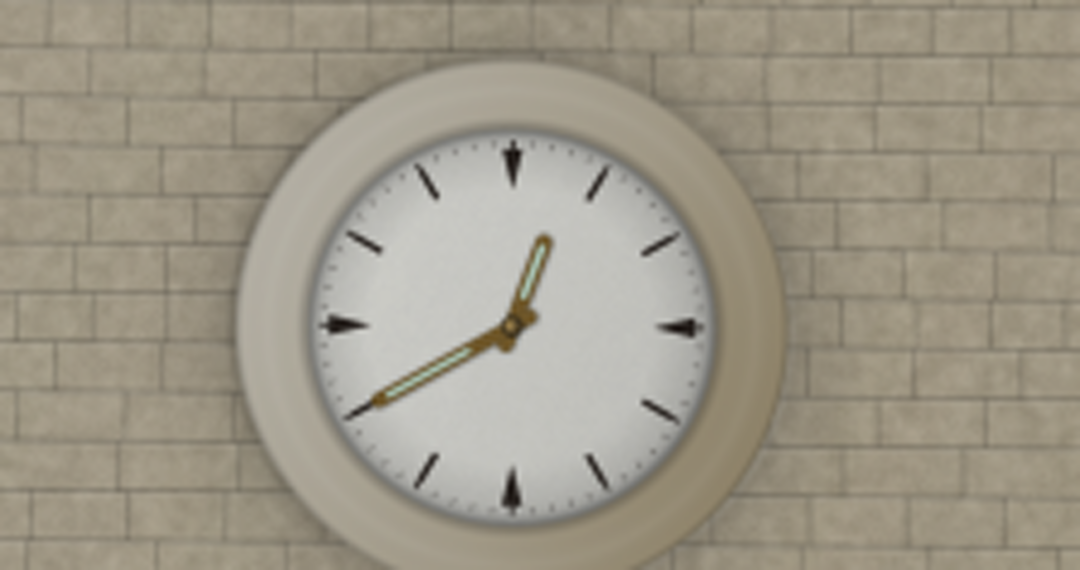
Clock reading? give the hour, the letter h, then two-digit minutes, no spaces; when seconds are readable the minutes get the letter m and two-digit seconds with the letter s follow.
12h40
